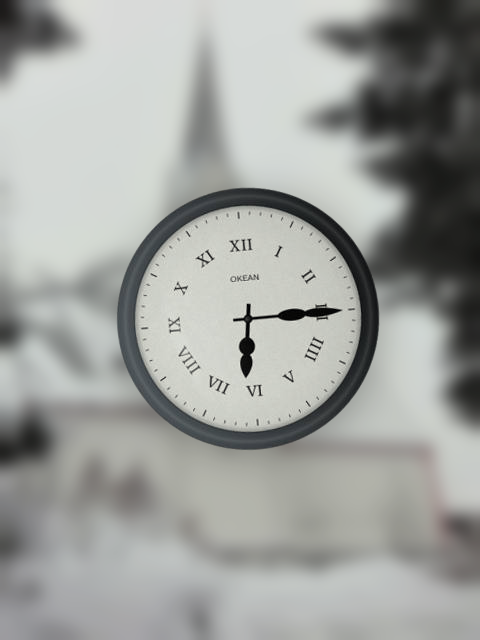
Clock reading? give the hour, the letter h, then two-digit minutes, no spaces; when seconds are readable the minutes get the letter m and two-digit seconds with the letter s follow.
6h15
